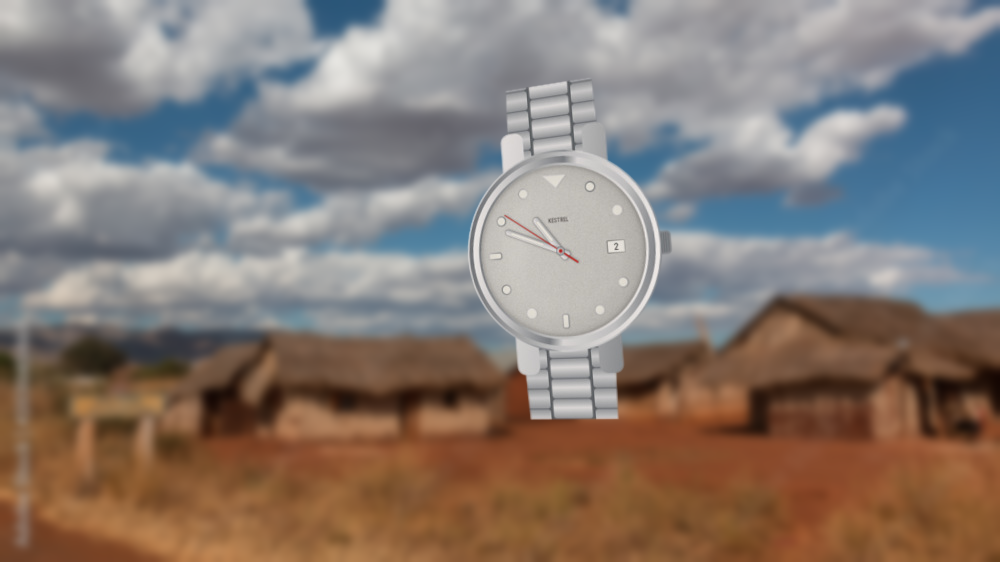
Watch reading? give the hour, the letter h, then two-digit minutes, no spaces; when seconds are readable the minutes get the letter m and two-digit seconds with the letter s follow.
10h48m51s
